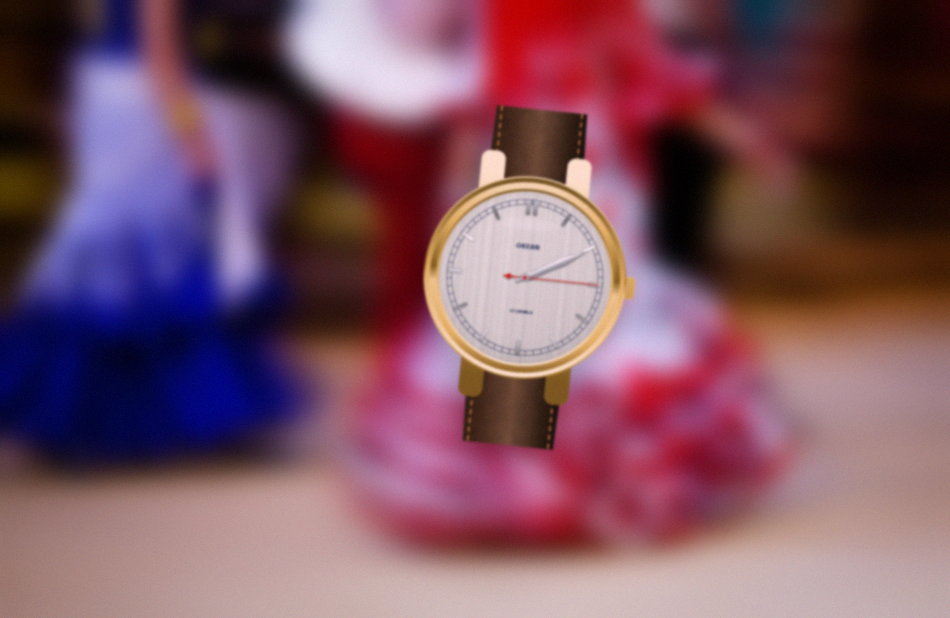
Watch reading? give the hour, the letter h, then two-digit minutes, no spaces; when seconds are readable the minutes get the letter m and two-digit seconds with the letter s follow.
2h10m15s
